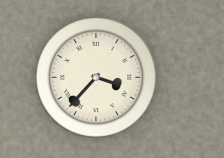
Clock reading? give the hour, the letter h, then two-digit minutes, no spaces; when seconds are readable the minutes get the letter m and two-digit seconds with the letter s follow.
3h37
